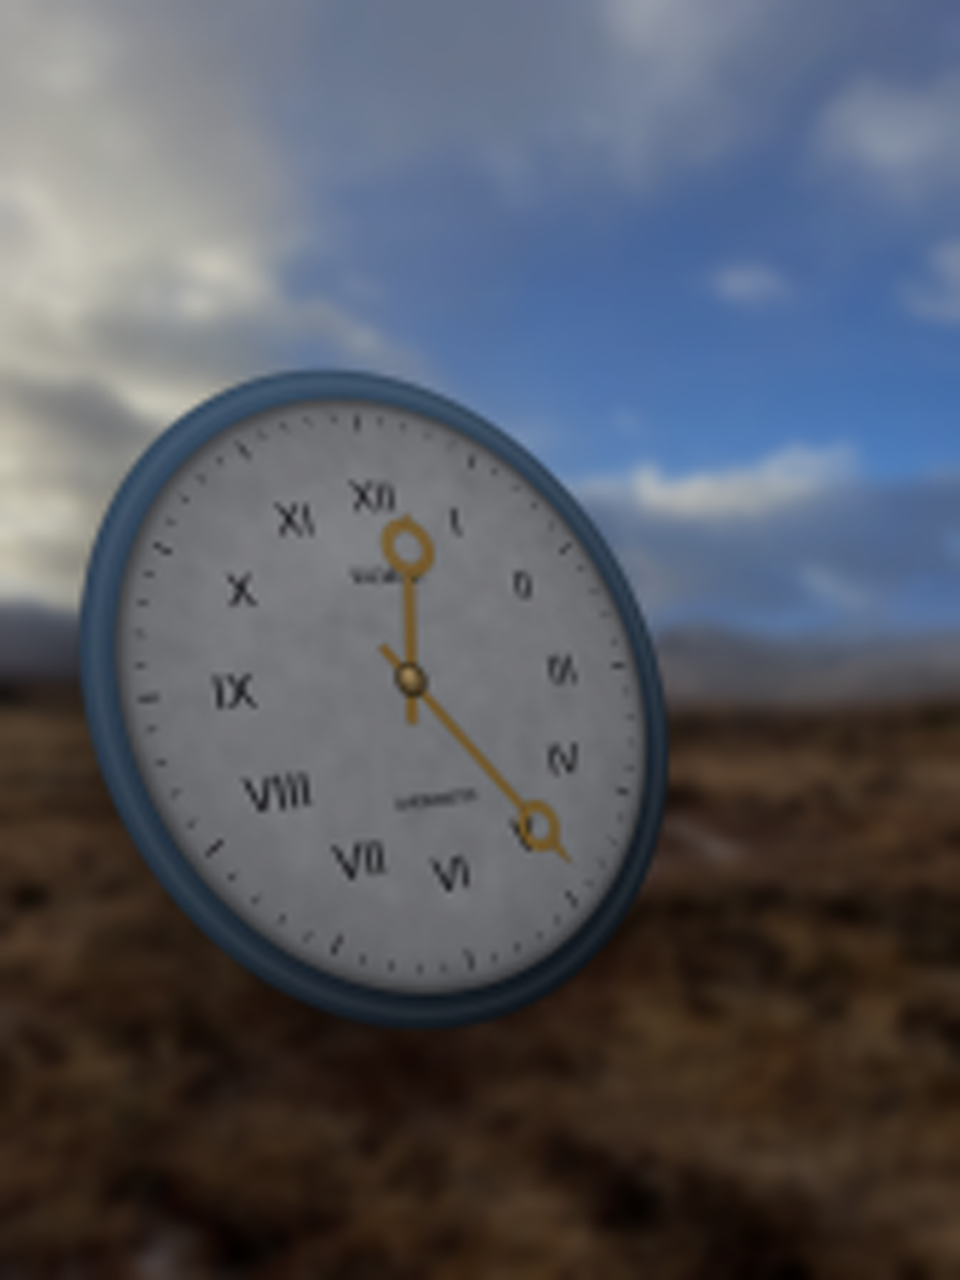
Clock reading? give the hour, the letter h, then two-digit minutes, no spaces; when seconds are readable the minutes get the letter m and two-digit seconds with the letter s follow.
12h24
